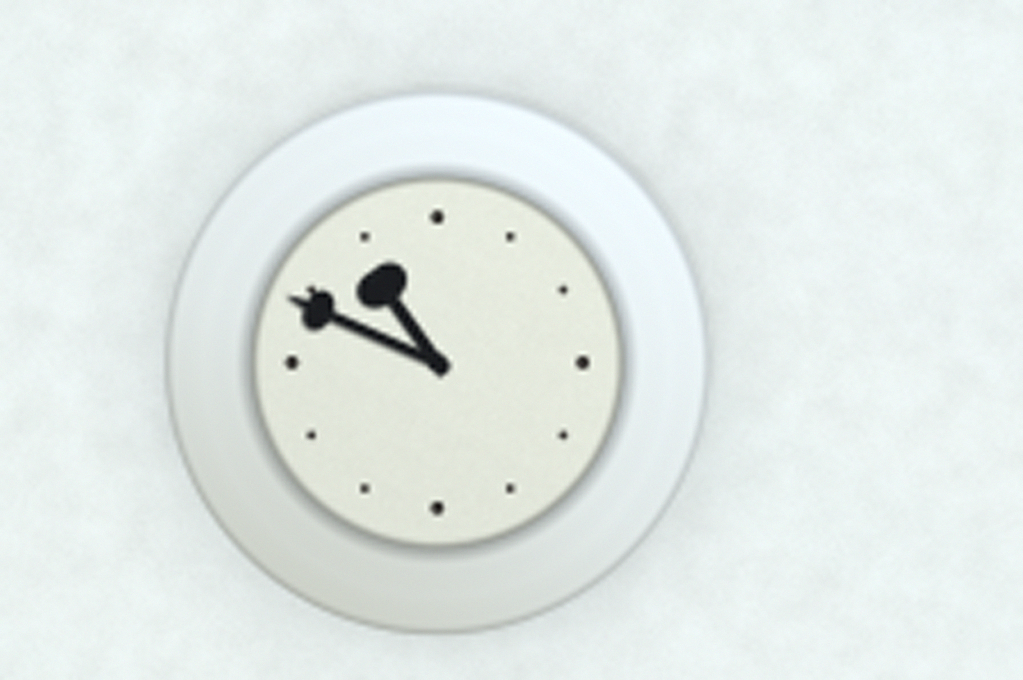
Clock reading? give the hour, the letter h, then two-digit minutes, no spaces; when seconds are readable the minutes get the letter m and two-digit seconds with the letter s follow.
10h49
